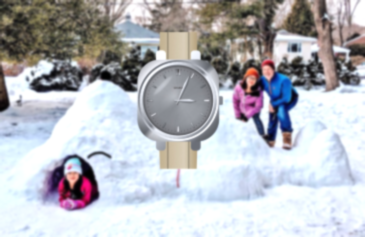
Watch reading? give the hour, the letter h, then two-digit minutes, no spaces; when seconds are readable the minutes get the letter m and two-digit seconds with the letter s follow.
3h04
